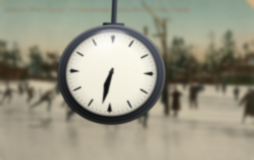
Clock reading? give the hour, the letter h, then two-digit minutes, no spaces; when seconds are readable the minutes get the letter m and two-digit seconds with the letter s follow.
6h32
